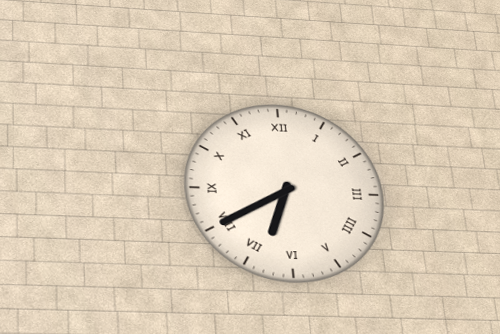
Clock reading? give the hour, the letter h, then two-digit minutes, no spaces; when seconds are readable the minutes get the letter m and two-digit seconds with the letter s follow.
6h40
